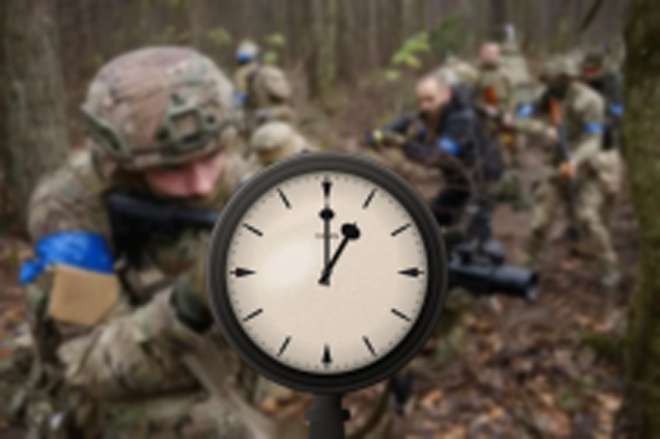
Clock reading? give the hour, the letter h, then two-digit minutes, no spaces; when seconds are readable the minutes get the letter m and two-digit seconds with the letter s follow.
1h00
